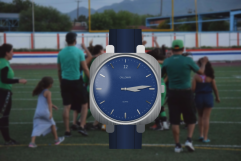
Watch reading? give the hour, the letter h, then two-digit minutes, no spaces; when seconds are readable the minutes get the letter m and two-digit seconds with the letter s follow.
3h14
